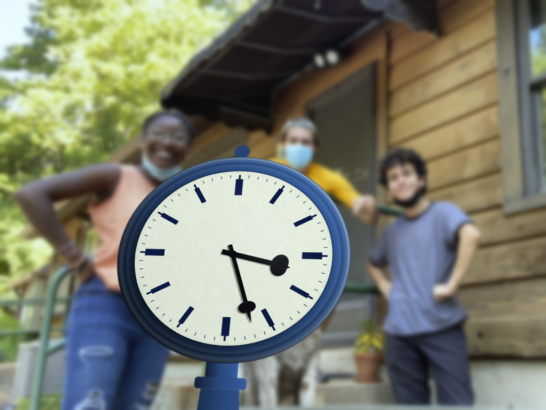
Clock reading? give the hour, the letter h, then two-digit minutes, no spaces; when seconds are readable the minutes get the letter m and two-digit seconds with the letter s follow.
3h27
